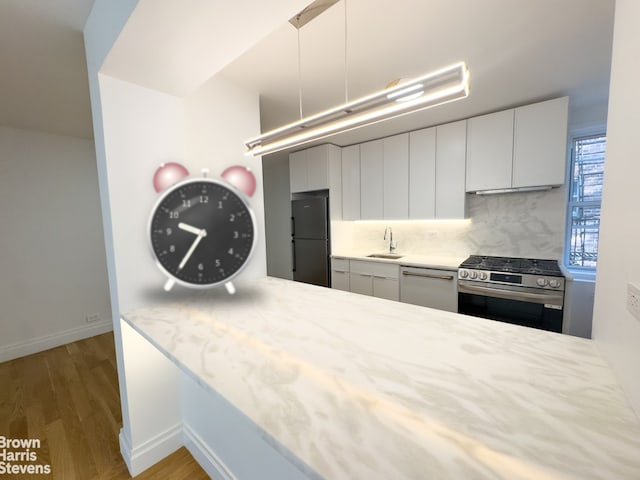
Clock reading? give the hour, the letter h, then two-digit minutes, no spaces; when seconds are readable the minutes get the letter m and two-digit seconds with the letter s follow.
9h35
